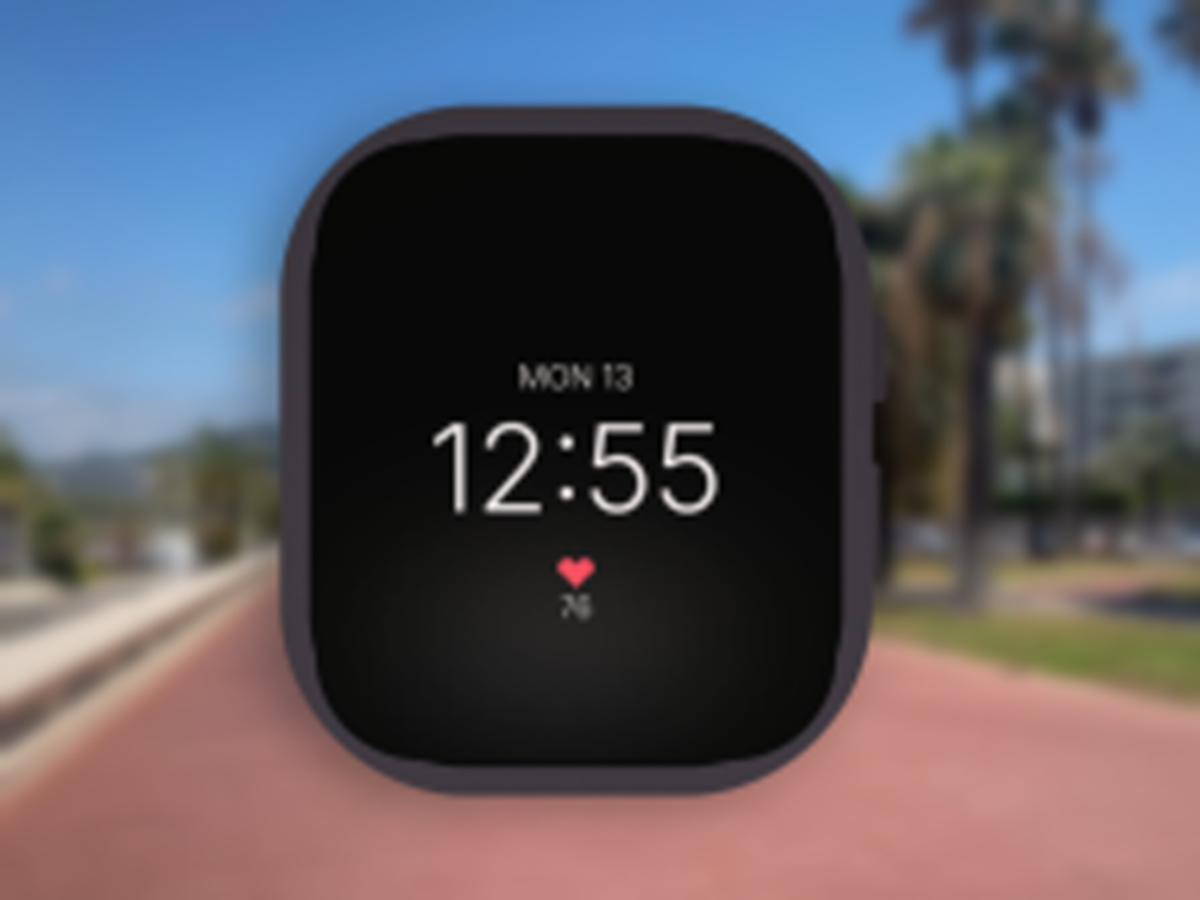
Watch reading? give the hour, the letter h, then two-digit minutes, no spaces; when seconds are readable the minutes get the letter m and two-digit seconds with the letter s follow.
12h55
